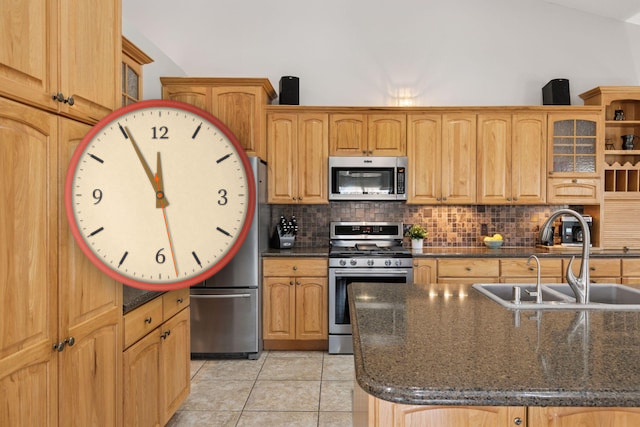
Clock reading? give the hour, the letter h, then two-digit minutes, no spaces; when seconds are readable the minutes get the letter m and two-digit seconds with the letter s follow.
11h55m28s
